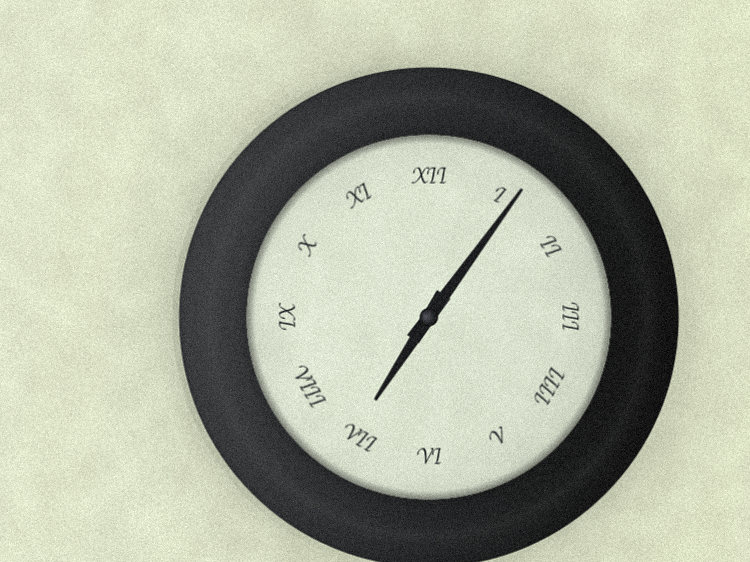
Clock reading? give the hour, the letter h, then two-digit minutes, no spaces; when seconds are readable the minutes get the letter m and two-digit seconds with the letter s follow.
7h06
